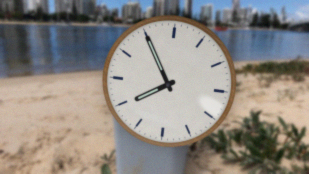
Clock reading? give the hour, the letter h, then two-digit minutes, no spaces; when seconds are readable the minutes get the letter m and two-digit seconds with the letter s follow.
7h55
